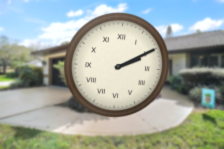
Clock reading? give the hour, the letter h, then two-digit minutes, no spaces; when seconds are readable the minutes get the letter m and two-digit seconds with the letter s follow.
2h10
